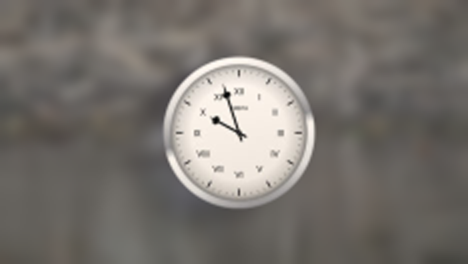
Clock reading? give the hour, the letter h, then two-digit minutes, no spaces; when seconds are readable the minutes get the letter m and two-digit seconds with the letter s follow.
9h57
